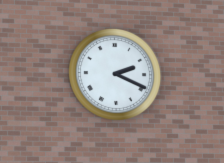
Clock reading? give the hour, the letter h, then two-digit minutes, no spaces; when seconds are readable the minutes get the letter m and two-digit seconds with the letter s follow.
2h19
